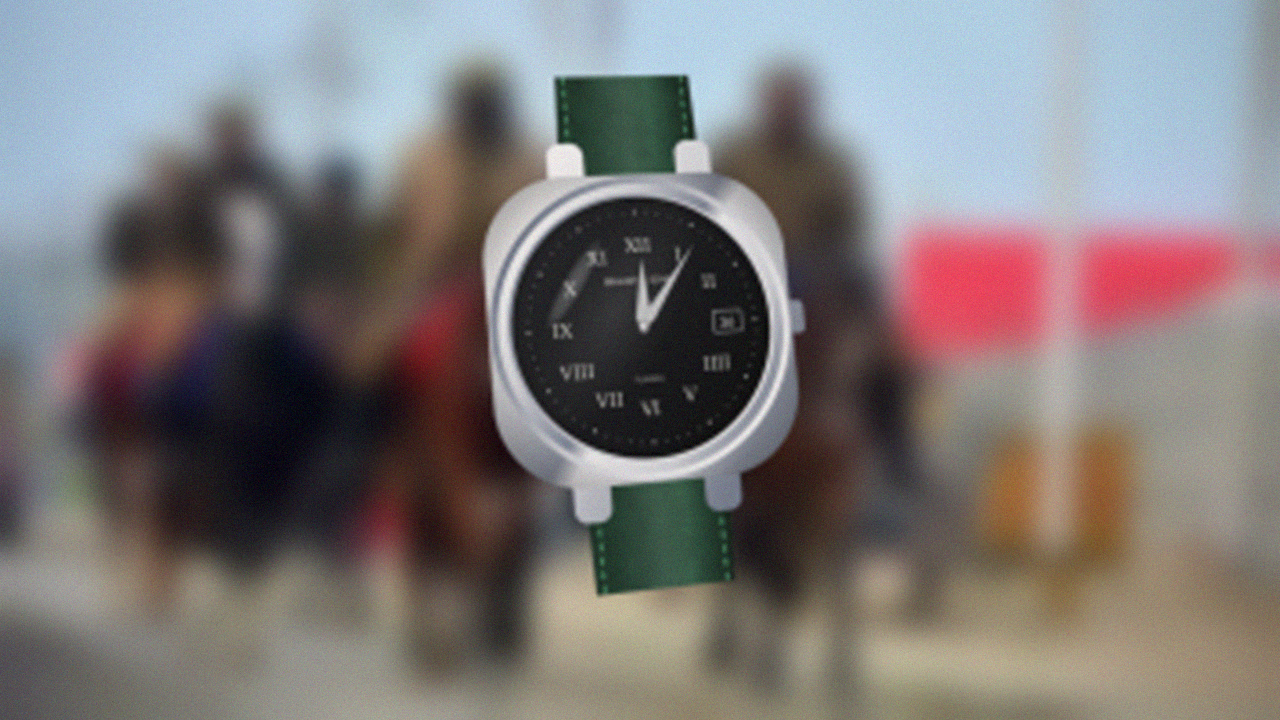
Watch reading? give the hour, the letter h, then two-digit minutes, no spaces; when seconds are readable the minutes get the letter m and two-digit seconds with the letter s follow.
12h06
